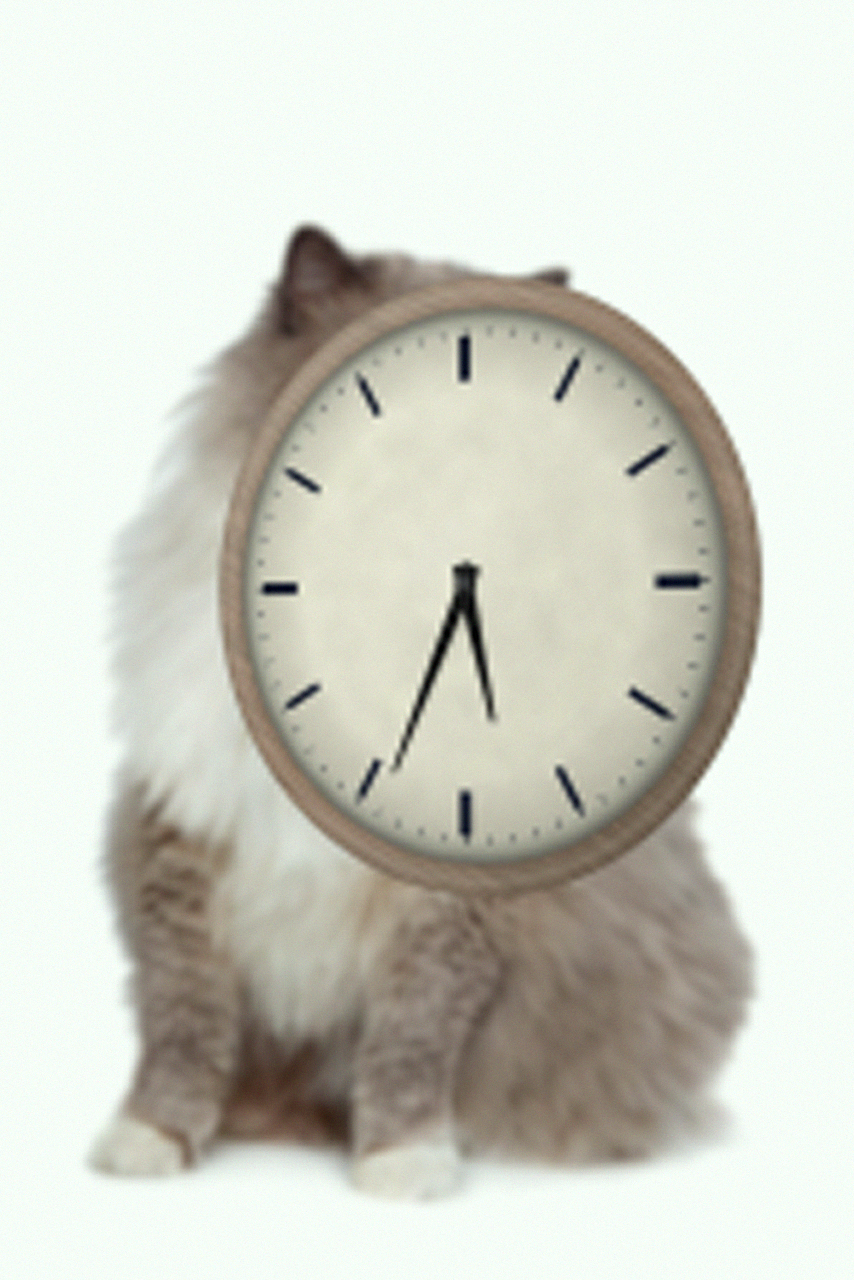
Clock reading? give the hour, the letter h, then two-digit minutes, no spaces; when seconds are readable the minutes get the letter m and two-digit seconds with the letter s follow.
5h34
